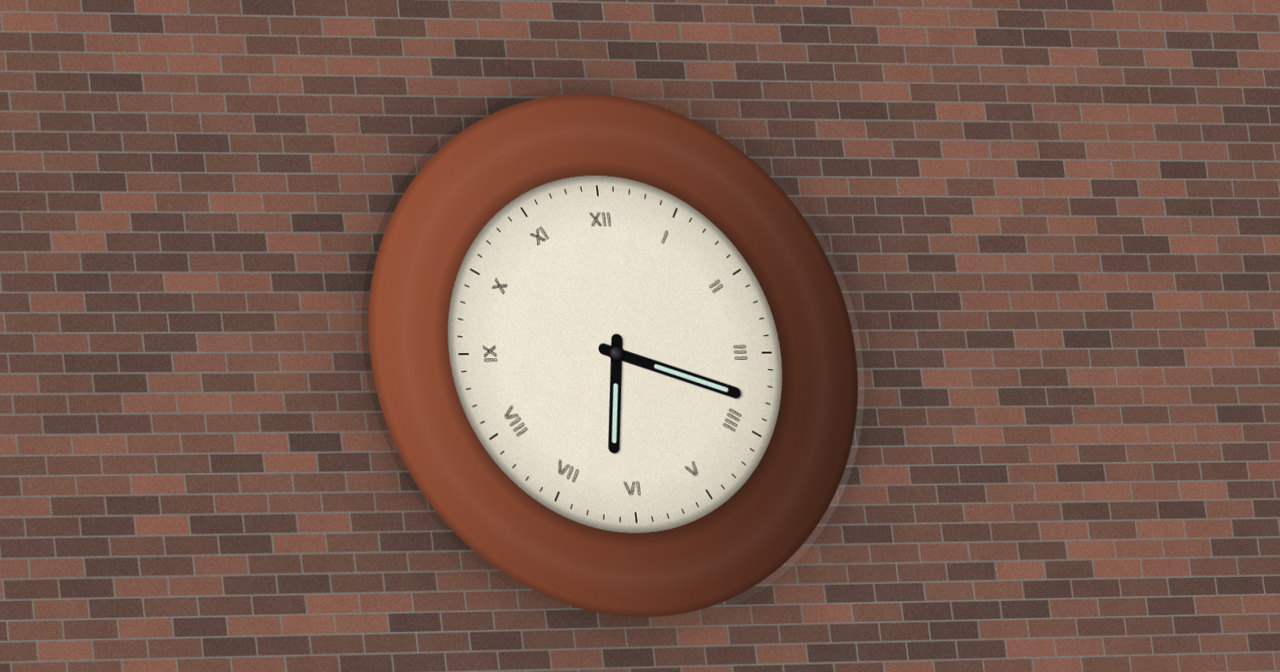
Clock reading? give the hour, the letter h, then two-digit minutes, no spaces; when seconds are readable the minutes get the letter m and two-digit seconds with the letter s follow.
6h18
